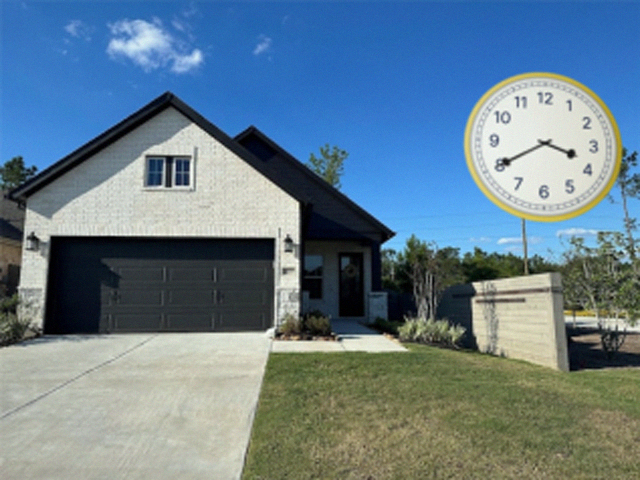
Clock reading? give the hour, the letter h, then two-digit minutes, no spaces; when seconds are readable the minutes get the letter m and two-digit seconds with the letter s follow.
3h40
